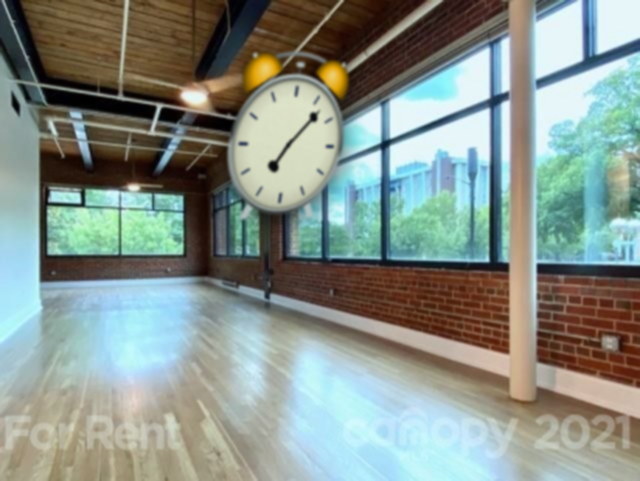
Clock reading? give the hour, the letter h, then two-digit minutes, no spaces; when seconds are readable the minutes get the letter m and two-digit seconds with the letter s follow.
7h07
